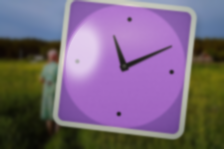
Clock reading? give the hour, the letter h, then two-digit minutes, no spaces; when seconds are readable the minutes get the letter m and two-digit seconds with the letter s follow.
11h10
